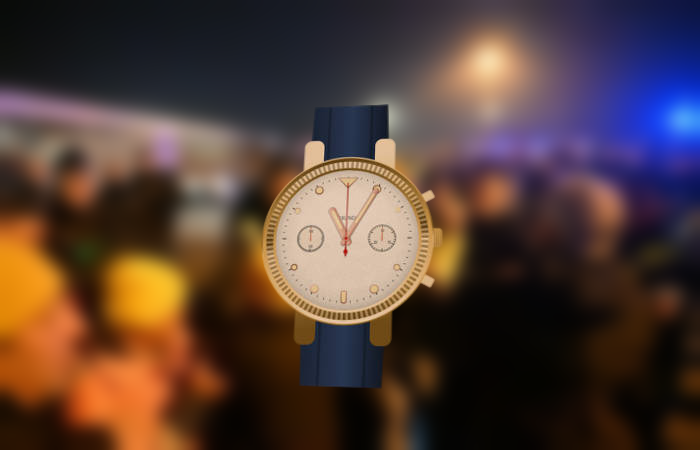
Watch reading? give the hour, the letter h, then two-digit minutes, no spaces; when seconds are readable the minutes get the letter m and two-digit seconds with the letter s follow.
11h05
